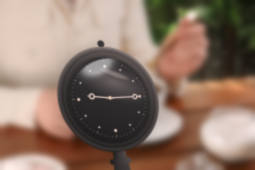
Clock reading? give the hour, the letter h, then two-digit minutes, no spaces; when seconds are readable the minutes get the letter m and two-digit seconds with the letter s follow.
9h15
